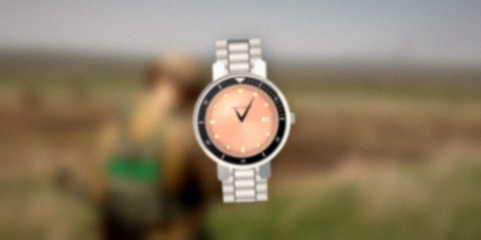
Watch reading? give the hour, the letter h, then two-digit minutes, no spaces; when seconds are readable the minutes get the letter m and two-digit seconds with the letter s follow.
11h05
